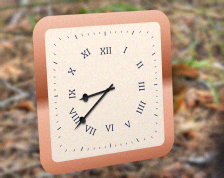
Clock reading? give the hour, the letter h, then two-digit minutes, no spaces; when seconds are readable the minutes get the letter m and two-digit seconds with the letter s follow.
8h38
